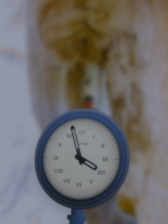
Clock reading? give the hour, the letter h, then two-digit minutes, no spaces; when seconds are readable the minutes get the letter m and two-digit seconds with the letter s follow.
3h57
